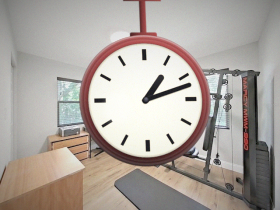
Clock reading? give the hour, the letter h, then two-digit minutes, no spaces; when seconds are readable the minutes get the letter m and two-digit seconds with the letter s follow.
1h12
